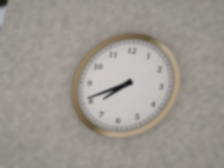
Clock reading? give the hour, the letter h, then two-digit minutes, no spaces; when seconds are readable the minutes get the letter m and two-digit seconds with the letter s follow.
7h41
